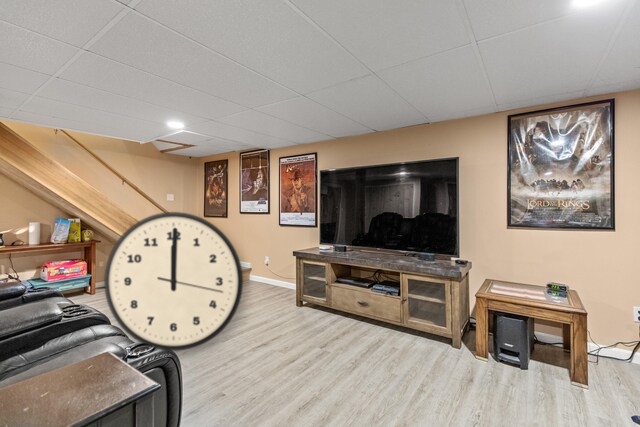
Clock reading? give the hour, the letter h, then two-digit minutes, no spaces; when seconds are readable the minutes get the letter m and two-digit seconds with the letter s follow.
12h00m17s
